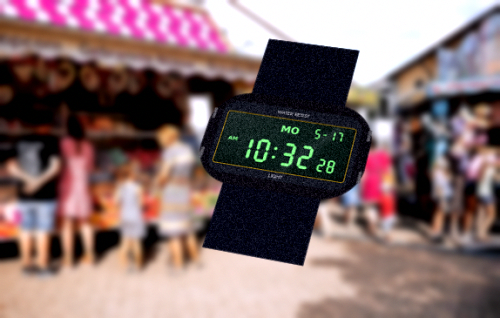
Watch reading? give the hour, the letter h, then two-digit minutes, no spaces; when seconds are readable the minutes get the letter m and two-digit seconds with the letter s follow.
10h32m28s
